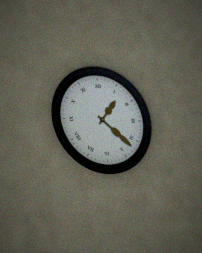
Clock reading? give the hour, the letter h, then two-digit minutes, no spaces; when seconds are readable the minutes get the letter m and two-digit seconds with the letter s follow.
1h22
